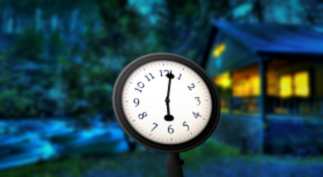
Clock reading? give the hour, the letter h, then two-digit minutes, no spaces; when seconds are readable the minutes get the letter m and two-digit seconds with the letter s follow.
6h02
